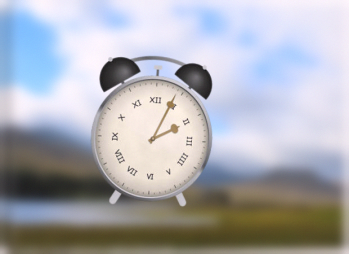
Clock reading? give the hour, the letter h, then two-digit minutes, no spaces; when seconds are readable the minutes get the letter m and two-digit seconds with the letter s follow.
2h04
